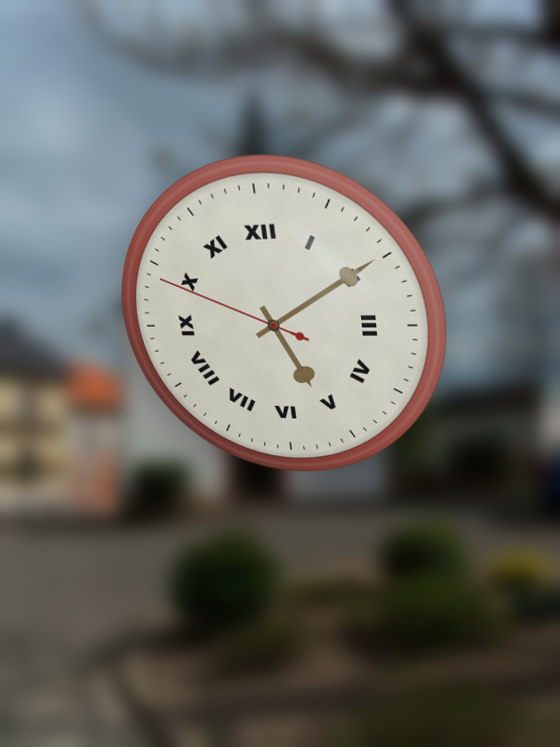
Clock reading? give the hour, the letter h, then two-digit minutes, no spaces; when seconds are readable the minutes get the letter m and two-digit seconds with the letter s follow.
5h09m49s
